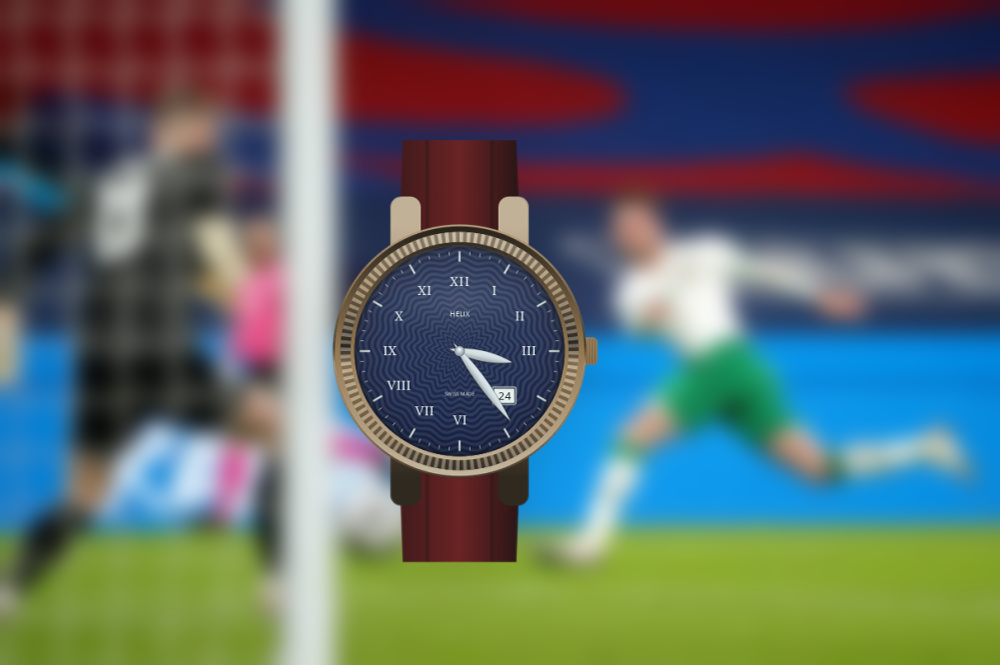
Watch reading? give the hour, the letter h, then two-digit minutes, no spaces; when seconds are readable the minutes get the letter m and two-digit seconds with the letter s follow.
3h24
